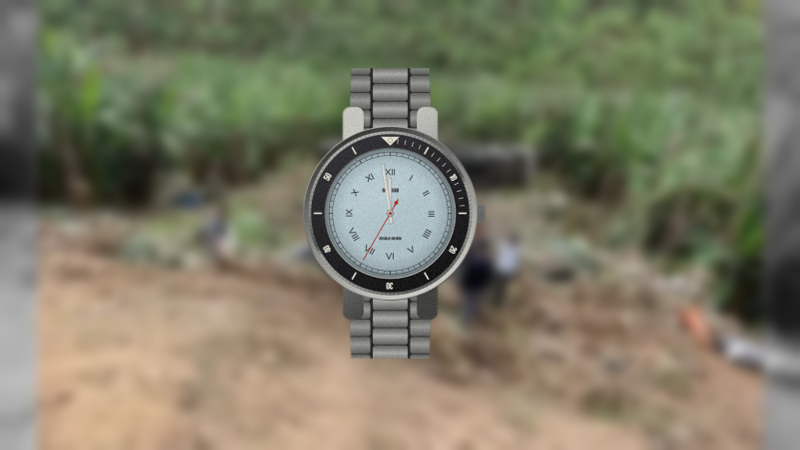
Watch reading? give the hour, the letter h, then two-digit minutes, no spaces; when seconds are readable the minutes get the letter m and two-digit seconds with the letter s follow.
11h58m35s
